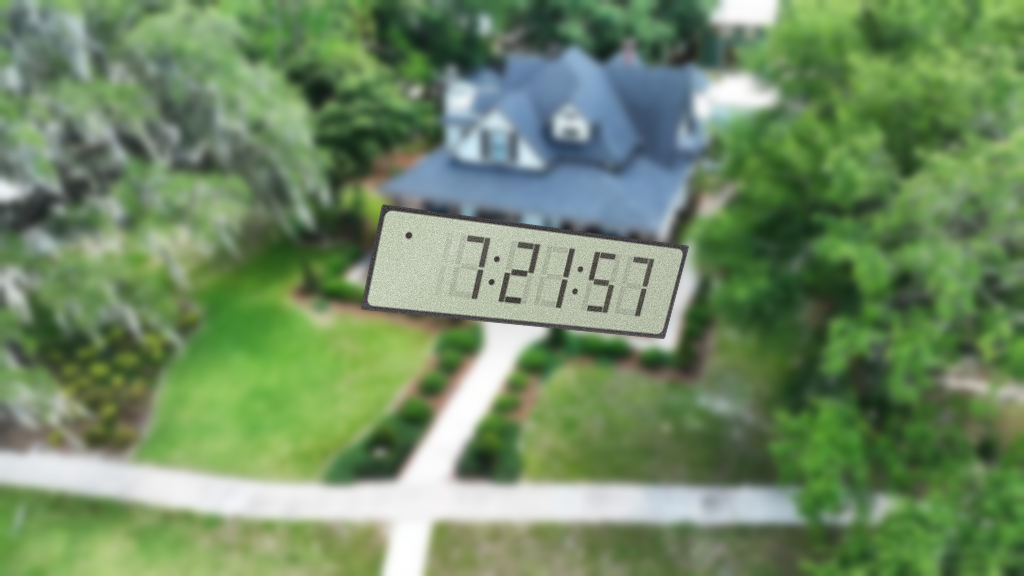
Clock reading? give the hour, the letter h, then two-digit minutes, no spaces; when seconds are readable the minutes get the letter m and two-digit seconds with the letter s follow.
7h21m57s
